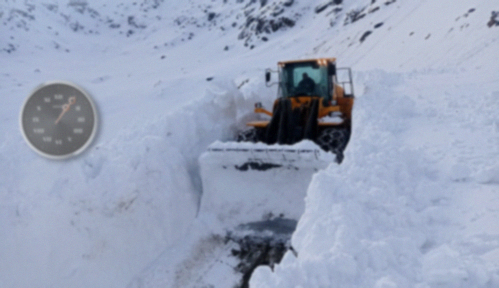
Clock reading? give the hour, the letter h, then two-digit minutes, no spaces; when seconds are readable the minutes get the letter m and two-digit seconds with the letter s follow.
1h06
